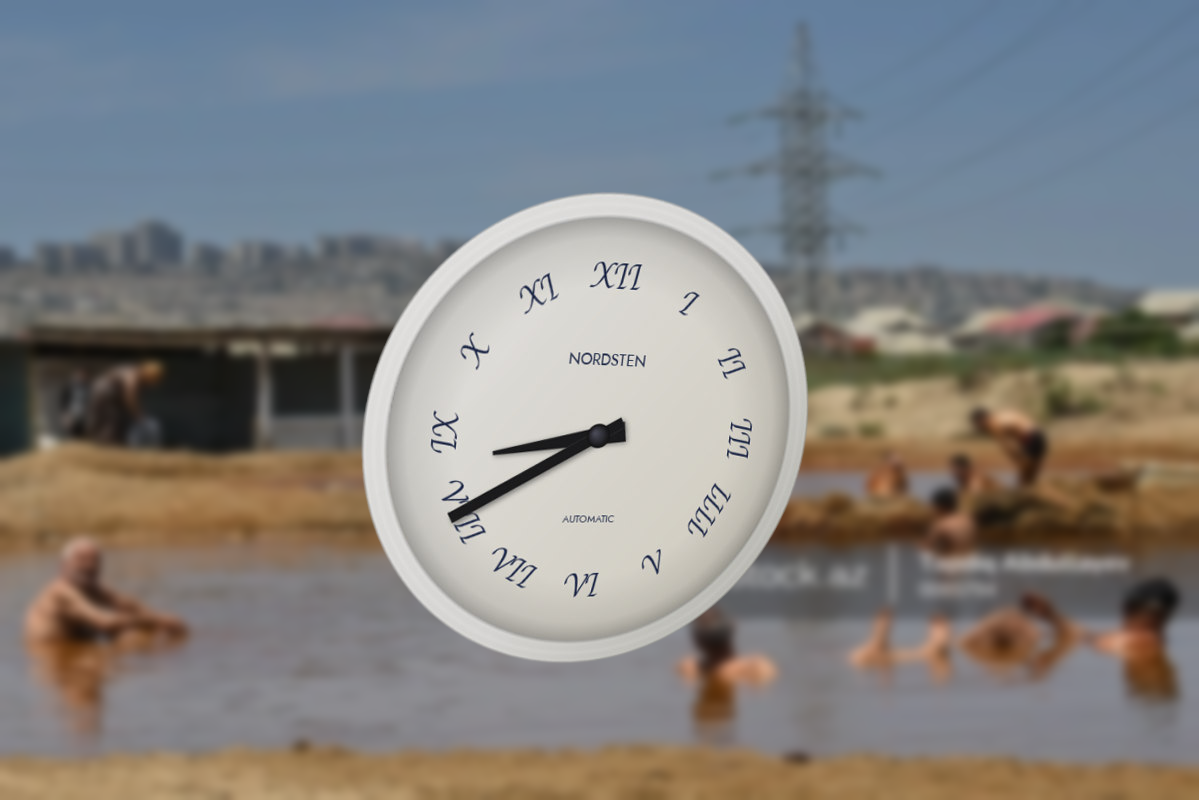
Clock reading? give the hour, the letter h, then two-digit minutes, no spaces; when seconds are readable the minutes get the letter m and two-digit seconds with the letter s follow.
8h40
